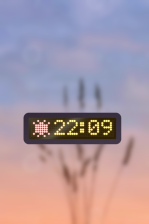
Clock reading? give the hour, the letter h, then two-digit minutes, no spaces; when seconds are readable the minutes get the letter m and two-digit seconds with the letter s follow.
22h09
